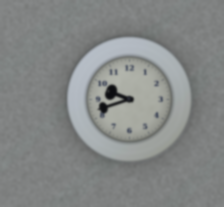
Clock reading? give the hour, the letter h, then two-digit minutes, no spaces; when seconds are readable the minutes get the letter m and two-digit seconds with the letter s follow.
9h42
